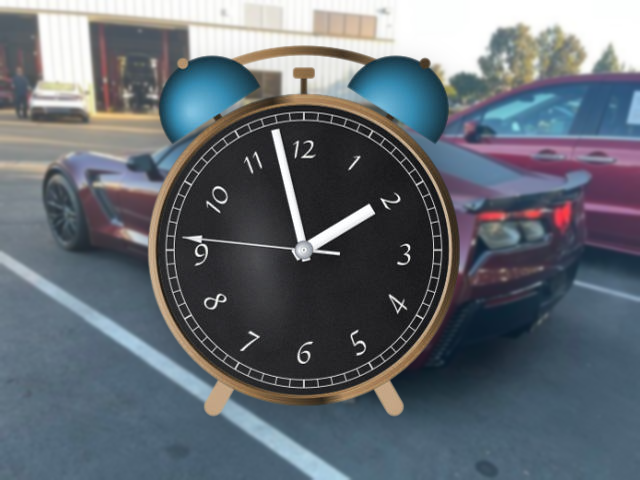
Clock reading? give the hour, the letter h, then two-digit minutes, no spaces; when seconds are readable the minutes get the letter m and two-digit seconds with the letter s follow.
1h57m46s
